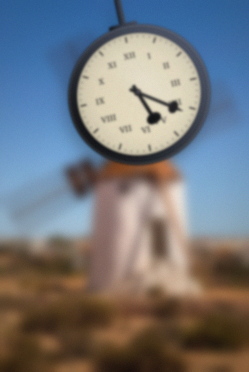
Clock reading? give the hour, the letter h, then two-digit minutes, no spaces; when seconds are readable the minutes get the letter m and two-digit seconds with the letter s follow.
5h21
